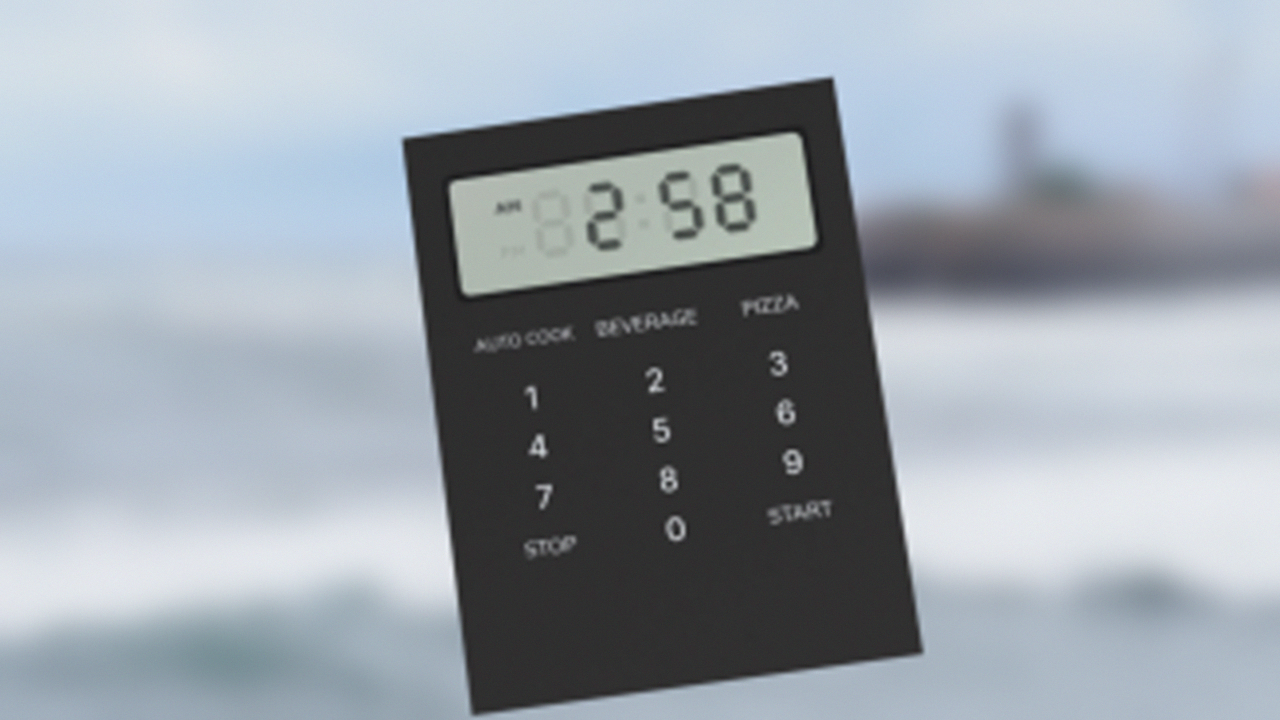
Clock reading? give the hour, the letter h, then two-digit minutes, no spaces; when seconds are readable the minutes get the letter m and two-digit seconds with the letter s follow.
2h58
